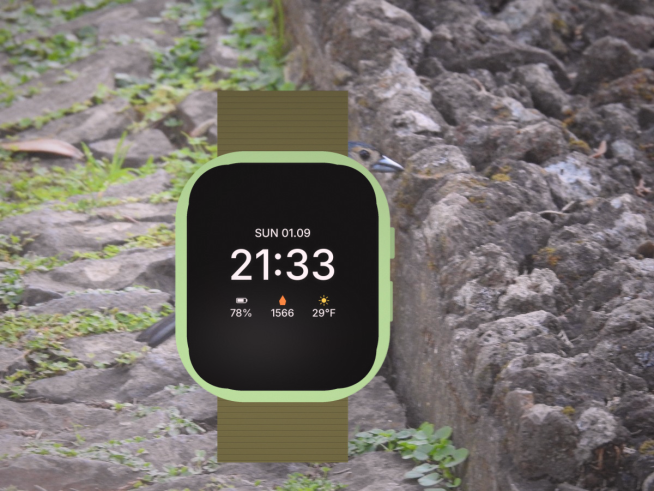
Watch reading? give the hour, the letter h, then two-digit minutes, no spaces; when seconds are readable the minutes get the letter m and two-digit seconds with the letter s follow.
21h33
